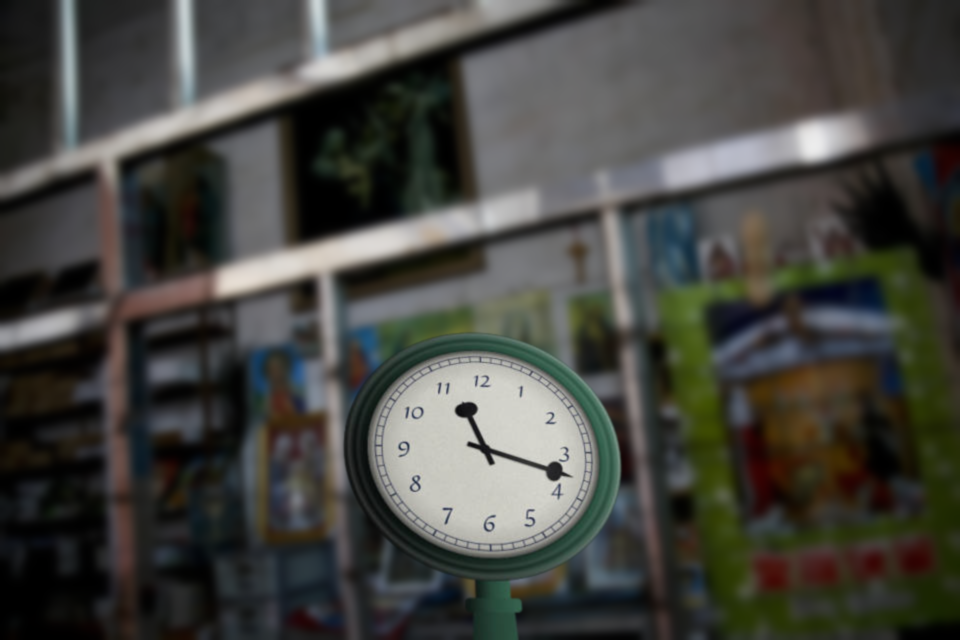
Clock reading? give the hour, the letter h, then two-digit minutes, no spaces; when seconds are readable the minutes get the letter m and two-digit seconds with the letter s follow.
11h18
